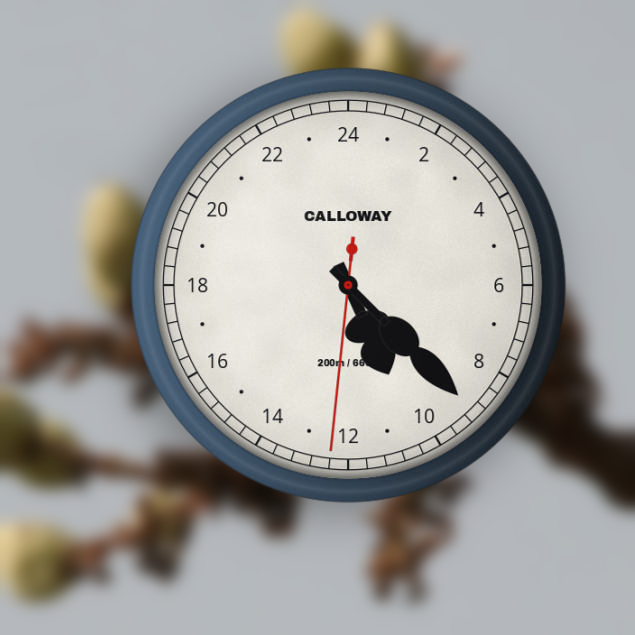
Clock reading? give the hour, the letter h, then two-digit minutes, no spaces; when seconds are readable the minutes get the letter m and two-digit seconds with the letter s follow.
10h22m31s
